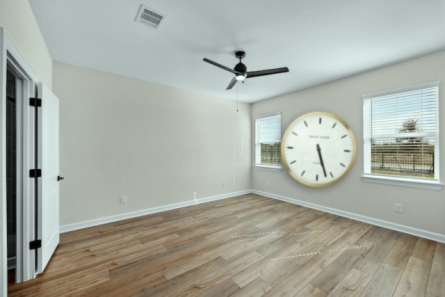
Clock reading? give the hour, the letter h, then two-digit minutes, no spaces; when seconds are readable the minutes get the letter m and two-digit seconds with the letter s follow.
5h27
